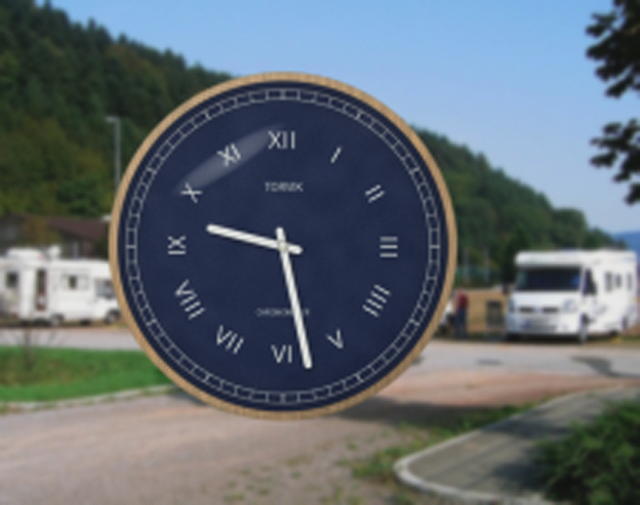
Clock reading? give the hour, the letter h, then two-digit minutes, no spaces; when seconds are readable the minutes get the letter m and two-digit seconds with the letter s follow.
9h28
